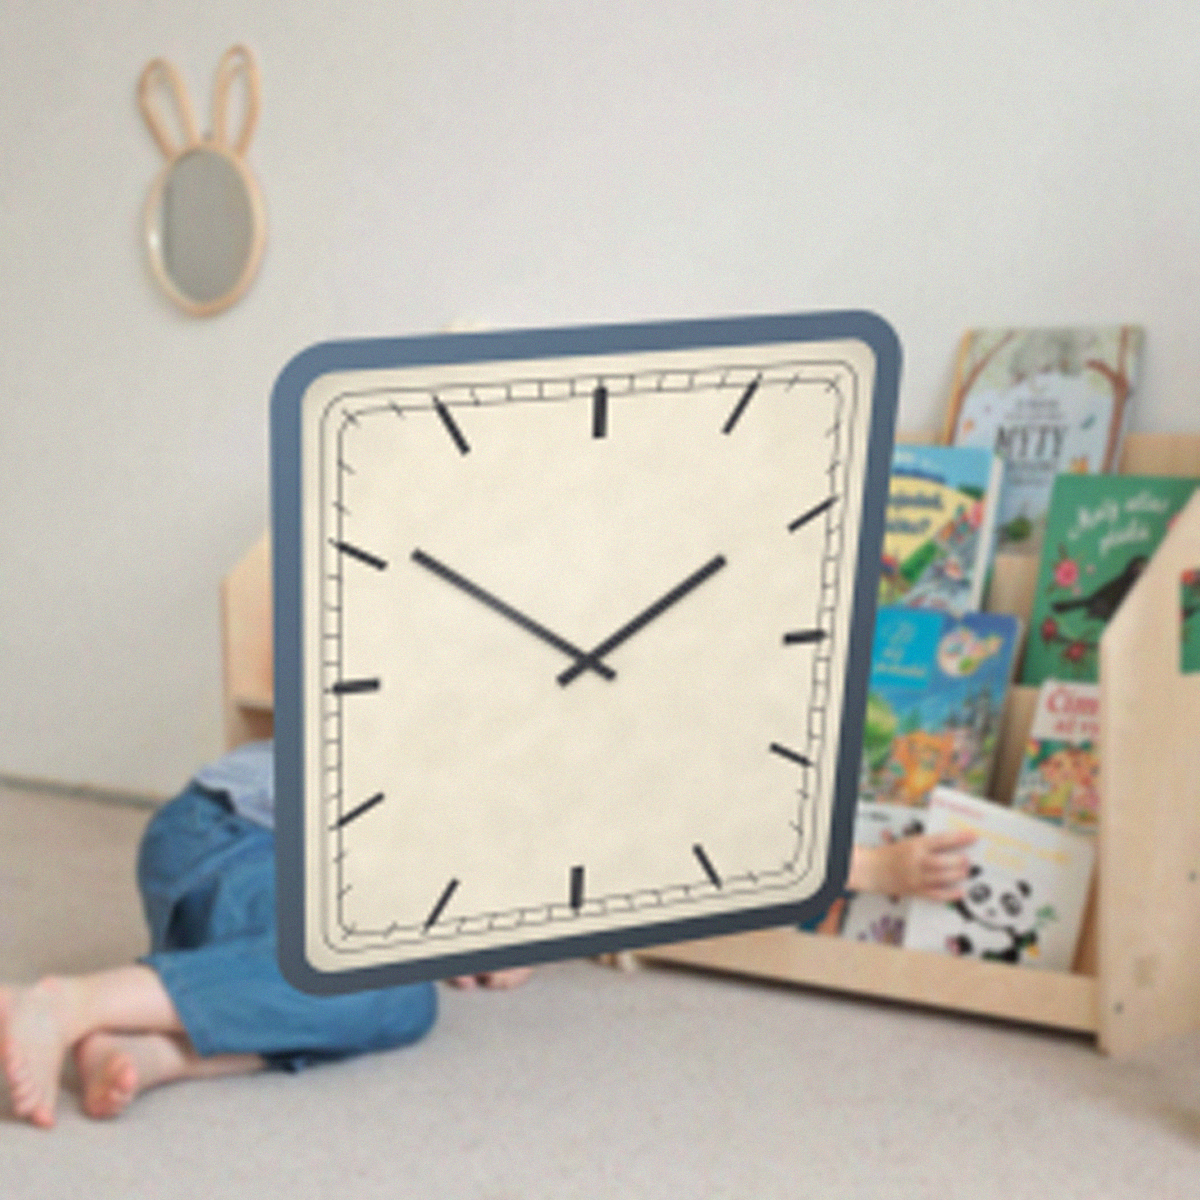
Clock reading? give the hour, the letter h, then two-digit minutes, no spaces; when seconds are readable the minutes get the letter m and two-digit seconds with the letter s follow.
1h51
